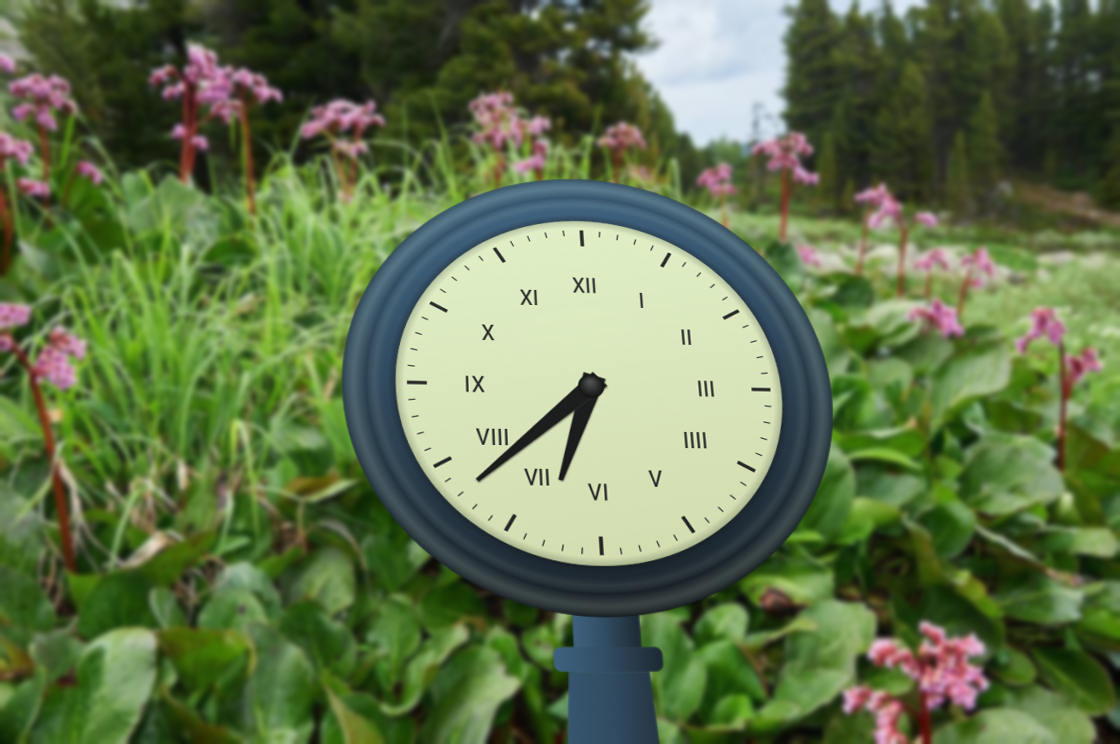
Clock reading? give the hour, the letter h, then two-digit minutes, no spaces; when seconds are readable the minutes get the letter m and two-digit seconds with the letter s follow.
6h38
